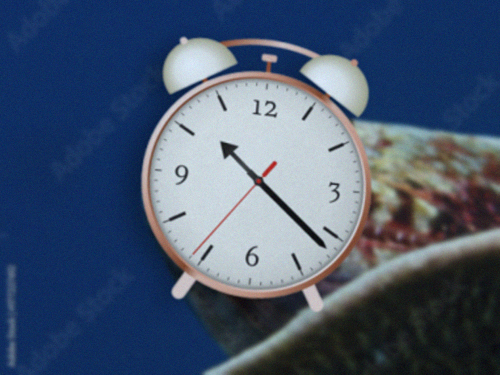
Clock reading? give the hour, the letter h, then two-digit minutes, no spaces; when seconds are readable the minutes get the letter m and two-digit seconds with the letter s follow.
10h21m36s
